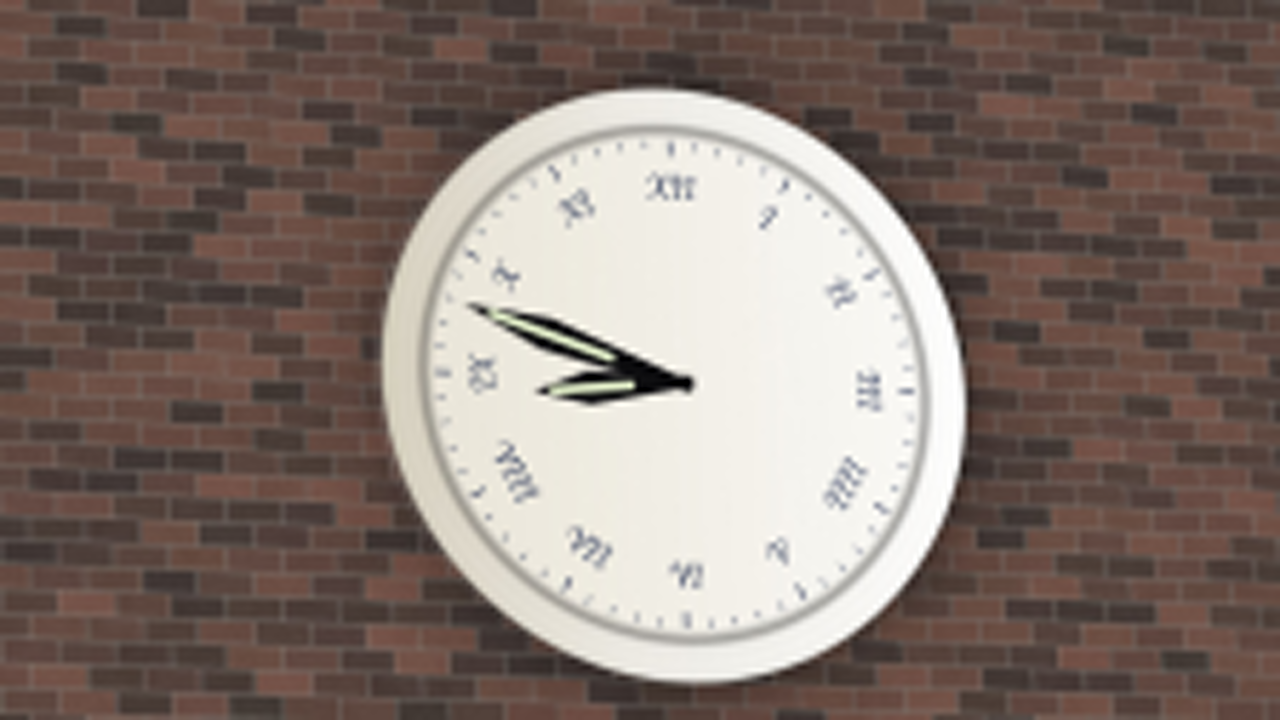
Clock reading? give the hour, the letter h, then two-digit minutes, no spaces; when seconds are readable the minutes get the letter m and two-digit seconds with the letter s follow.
8h48
